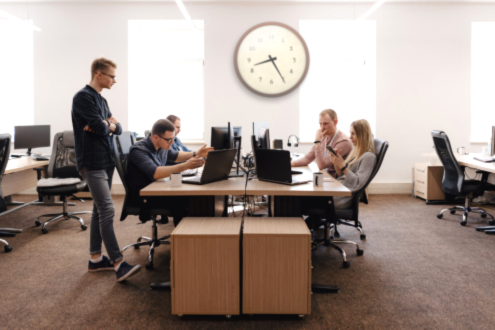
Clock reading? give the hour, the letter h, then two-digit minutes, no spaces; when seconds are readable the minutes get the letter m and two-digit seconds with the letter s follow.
8h25
